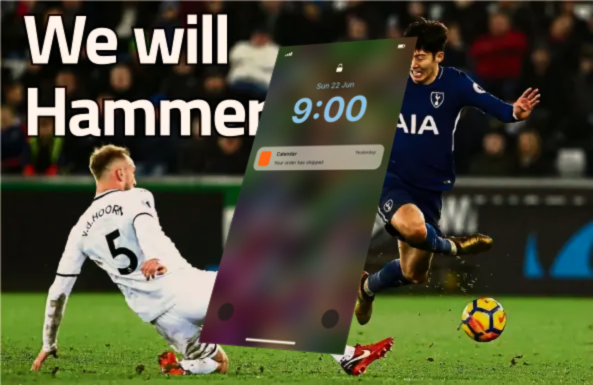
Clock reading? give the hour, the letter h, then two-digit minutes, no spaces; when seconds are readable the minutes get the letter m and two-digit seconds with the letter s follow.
9h00
